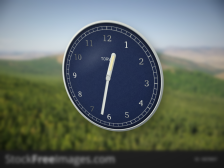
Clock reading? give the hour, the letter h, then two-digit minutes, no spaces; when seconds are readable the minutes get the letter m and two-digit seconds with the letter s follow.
12h32
